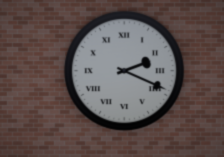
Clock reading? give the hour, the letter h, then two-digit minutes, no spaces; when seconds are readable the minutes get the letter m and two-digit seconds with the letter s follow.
2h19
